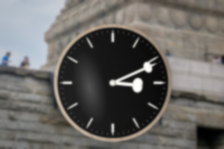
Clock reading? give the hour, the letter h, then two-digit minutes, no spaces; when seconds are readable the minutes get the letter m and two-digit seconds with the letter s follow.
3h11
